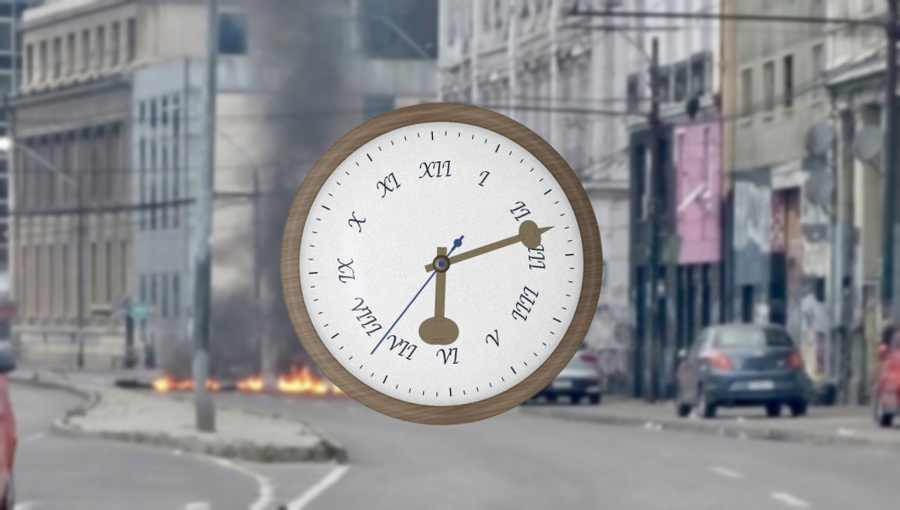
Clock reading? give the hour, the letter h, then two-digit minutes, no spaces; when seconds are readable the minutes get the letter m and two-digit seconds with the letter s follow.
6h12m37s
